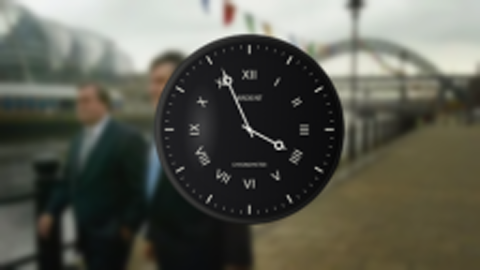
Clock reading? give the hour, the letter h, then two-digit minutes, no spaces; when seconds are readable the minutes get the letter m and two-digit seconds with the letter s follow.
3h56
